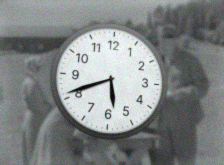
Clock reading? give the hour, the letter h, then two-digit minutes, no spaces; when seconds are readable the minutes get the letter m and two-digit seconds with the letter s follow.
5h41
